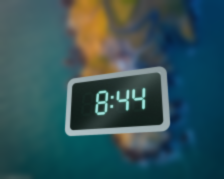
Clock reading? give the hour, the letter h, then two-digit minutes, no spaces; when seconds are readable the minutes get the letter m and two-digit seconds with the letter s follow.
8h44
